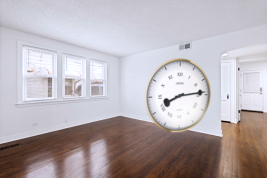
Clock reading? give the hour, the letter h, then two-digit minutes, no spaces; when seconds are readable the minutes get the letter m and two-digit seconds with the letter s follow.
8h14
